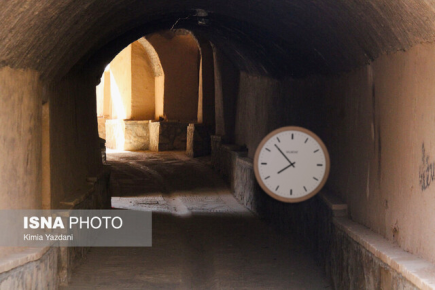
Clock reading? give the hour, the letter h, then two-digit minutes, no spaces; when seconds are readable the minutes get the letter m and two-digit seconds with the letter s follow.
7h53
